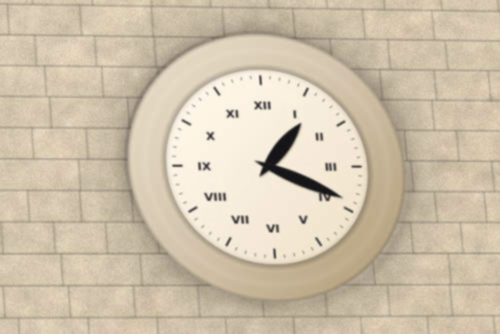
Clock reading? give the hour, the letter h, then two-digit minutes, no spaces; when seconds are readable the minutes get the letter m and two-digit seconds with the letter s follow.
1h19
